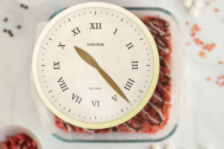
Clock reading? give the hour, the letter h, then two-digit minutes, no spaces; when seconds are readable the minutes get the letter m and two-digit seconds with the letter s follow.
10h23
